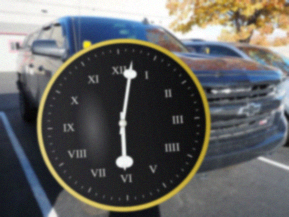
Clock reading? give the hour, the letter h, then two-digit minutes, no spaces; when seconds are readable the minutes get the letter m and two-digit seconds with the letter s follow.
6h02
